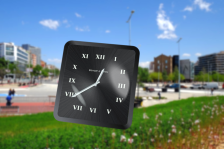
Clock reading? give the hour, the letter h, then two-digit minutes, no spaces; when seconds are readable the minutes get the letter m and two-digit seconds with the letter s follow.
12h39
